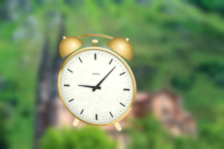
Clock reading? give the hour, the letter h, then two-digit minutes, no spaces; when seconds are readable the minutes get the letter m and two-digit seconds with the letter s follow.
9h07
